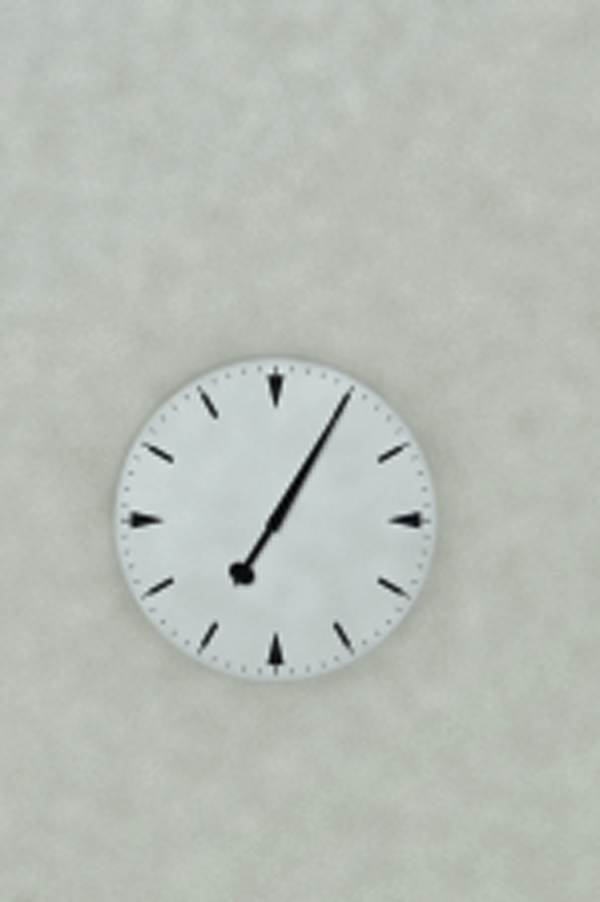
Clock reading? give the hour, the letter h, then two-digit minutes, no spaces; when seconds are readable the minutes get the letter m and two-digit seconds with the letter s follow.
7h05
